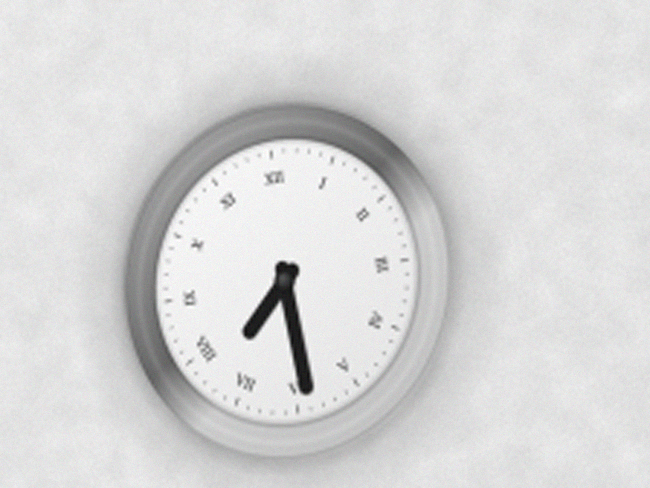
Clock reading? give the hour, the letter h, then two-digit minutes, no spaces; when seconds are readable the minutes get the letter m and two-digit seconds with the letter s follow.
7h29
